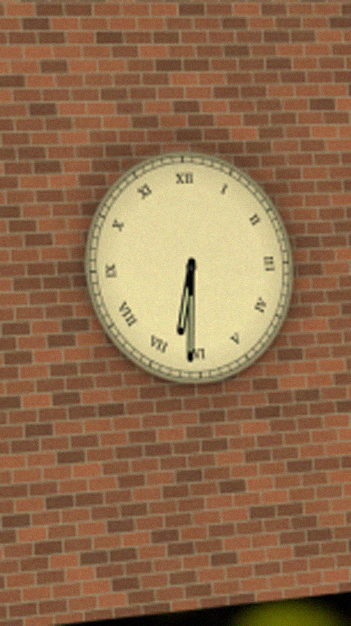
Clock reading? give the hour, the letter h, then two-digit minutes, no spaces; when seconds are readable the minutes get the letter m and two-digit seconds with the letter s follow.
6h31
